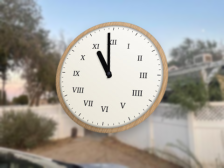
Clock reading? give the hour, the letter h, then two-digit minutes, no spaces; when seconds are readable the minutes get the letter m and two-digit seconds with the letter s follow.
10h59
